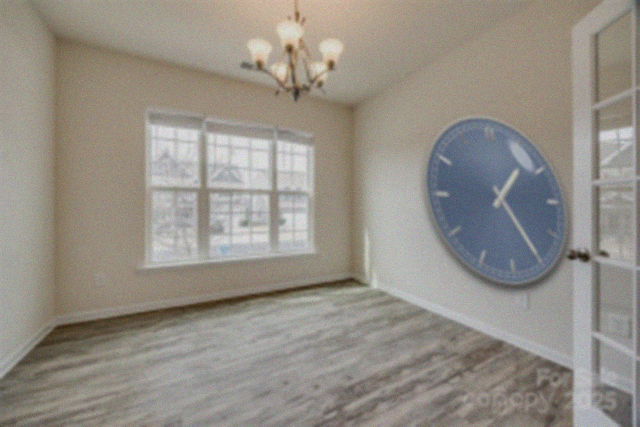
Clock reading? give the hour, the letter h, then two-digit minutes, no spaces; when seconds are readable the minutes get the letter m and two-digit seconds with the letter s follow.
1h25
